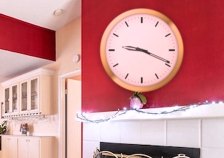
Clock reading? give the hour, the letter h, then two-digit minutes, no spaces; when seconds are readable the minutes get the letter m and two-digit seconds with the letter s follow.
9h19
